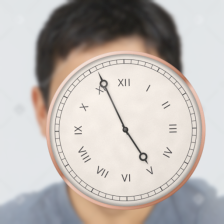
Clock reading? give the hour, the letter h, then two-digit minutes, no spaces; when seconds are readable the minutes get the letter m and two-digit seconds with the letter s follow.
4h56
